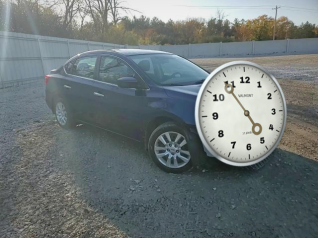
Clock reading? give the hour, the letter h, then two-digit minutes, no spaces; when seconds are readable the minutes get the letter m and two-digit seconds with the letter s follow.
4h54
